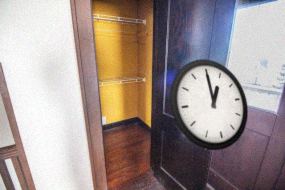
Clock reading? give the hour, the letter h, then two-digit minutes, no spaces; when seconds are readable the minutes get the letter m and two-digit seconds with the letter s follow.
1h00
